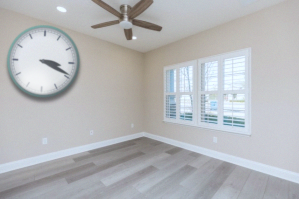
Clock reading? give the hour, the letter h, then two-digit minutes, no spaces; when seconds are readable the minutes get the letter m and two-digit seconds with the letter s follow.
3h19
